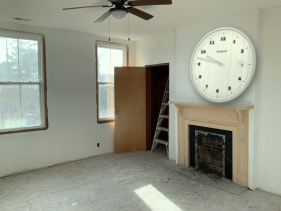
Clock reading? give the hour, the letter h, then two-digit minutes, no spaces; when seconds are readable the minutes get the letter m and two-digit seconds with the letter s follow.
9h47
